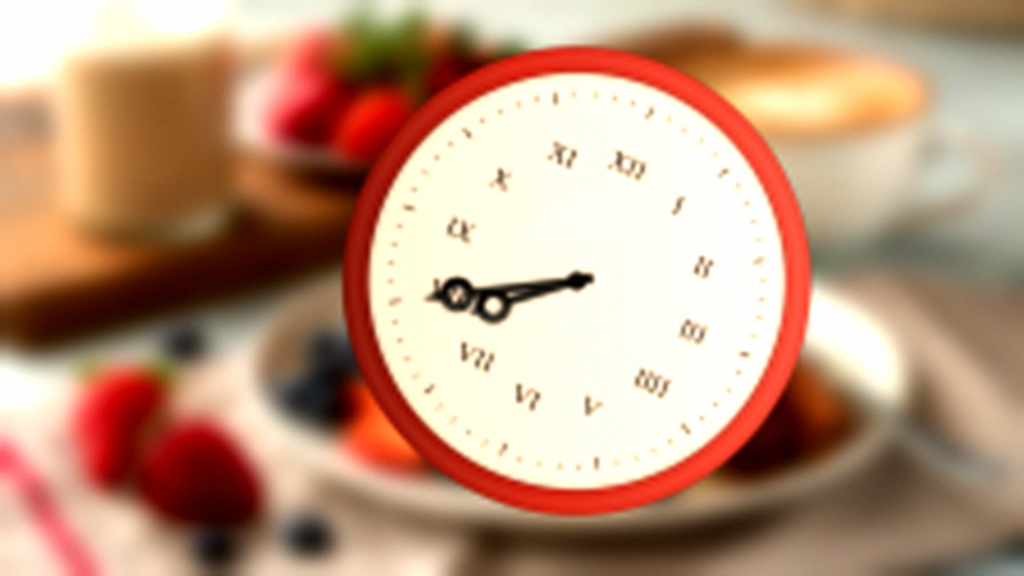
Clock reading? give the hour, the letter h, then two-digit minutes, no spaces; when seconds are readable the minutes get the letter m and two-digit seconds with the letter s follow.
7h40
